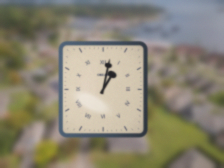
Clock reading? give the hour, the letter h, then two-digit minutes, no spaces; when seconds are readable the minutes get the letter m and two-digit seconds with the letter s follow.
1h02
